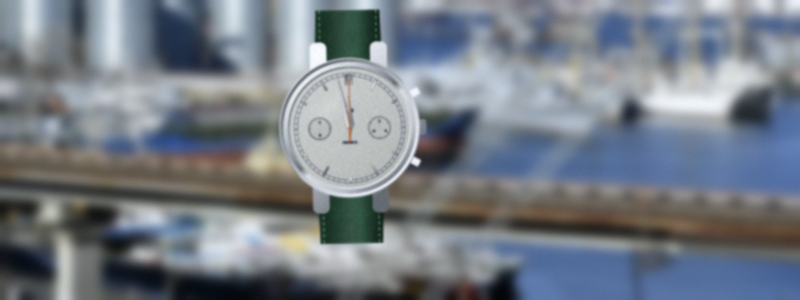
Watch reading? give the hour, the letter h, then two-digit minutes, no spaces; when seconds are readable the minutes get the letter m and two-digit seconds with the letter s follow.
11h58
